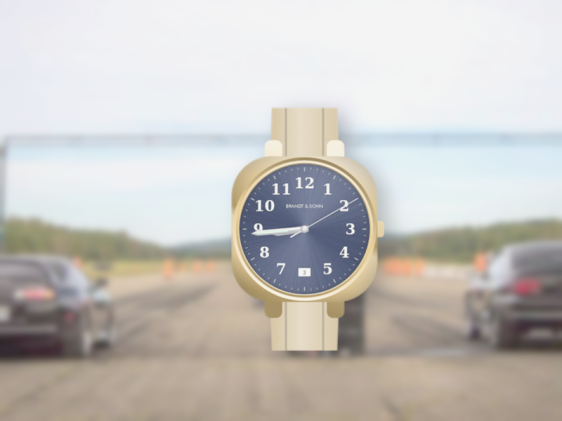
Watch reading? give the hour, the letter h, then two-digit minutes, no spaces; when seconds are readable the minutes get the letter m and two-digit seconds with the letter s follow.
8h44m10s
